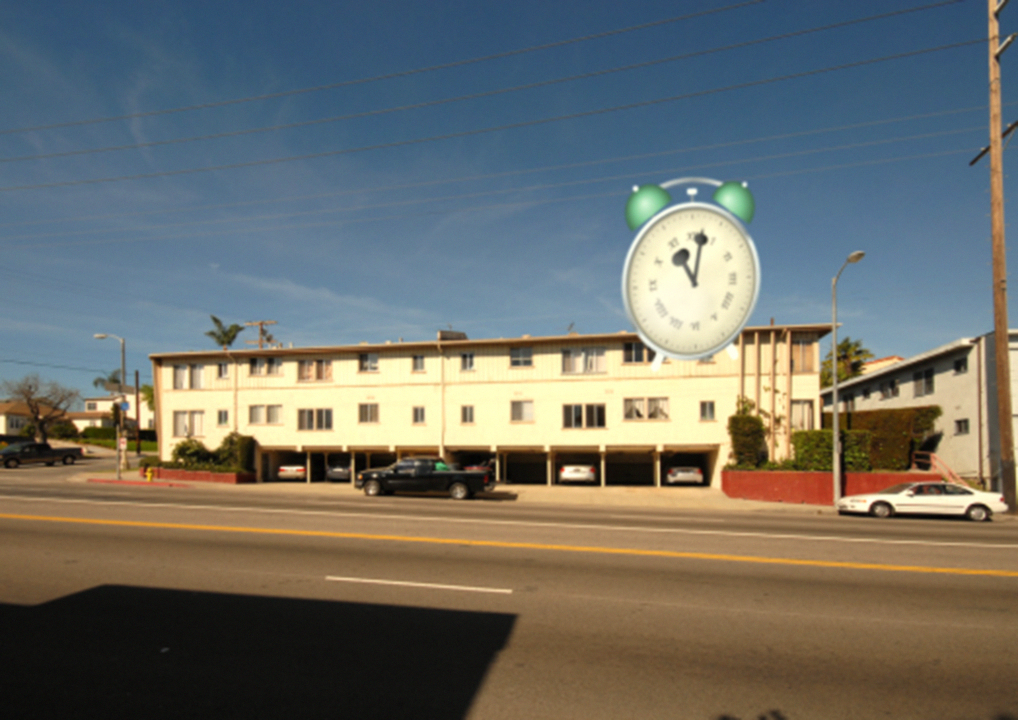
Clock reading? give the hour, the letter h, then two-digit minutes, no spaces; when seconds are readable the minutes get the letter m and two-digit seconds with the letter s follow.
11h02
